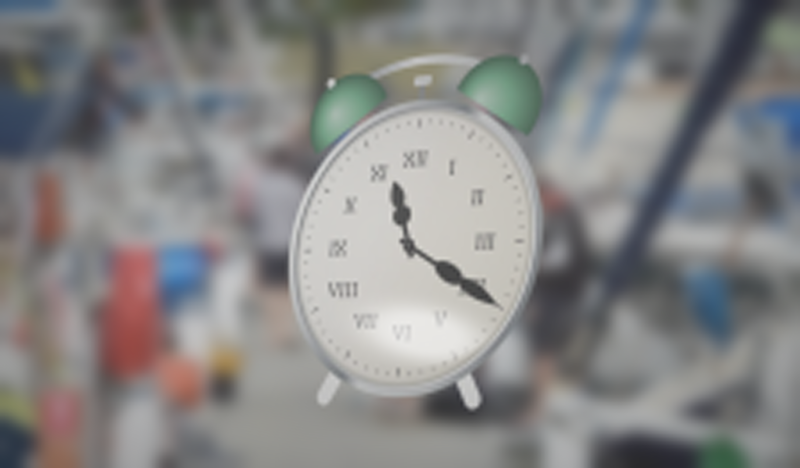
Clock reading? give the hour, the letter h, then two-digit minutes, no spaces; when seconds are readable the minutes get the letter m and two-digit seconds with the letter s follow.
11h20
